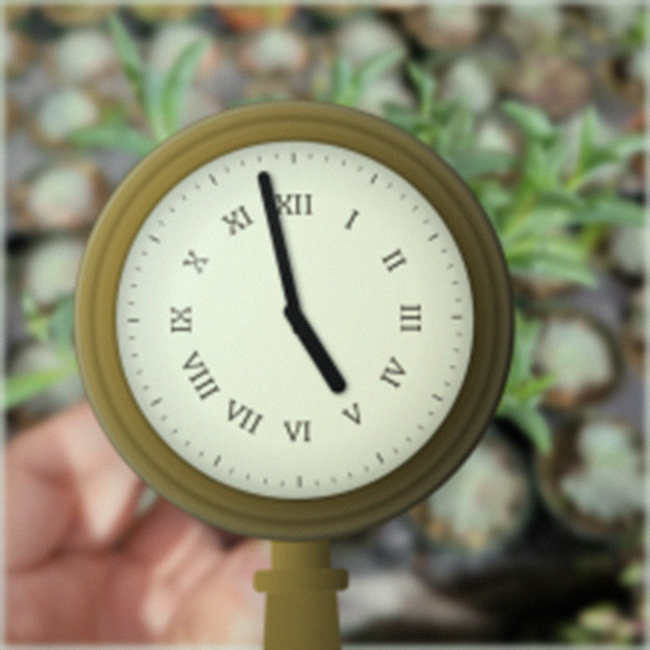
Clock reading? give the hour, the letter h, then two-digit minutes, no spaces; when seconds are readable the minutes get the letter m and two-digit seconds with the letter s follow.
4h58
